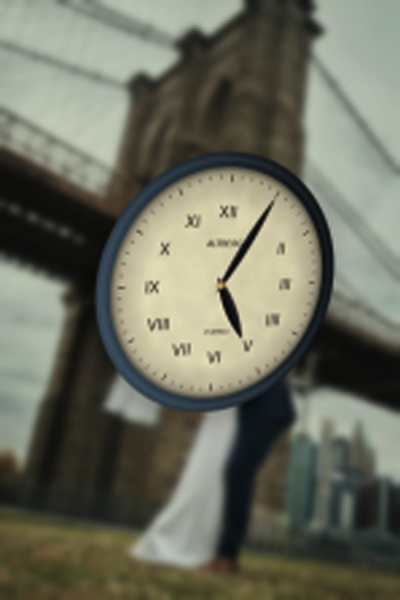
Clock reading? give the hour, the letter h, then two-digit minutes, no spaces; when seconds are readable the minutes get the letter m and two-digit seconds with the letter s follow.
5h05
